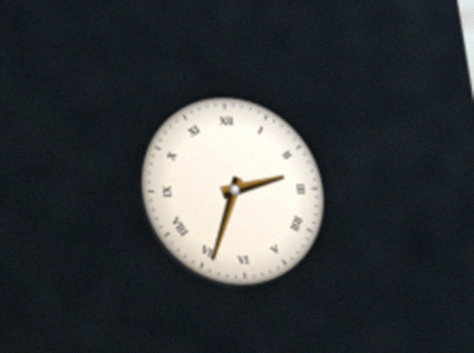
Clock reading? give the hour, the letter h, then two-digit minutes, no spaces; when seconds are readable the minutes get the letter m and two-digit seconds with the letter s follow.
2h34
